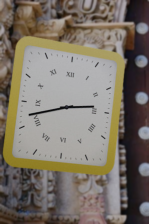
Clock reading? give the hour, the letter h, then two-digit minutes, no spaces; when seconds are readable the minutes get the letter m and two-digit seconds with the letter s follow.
2h42
